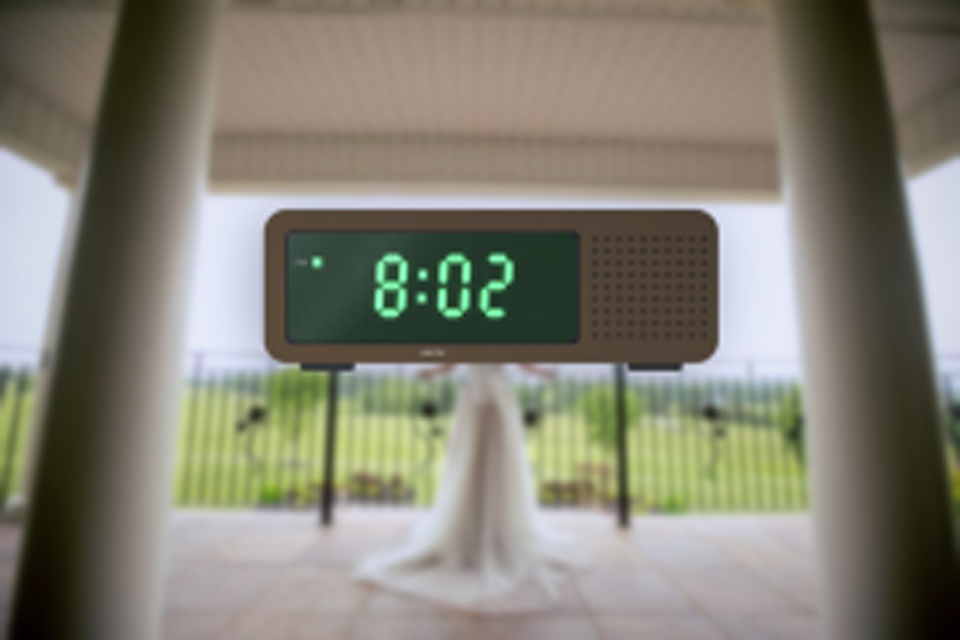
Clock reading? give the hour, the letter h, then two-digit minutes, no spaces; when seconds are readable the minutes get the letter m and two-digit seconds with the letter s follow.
8h02
